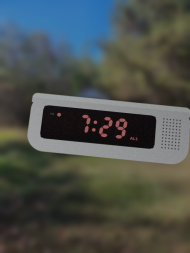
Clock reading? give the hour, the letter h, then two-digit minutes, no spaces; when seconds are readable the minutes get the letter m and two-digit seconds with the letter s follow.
7h29
